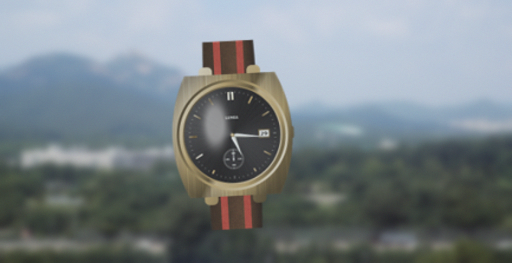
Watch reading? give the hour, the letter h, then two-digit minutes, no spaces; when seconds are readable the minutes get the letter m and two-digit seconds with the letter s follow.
5h16
